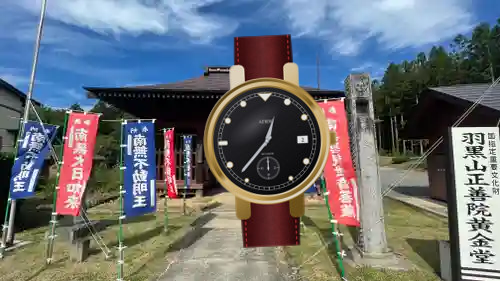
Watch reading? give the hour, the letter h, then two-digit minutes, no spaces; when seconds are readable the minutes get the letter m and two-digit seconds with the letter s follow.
12h37
